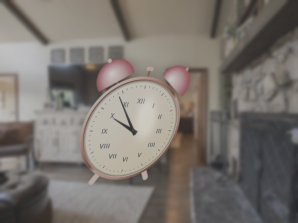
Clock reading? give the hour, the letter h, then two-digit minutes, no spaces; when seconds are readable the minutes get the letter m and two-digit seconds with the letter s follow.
9h54
